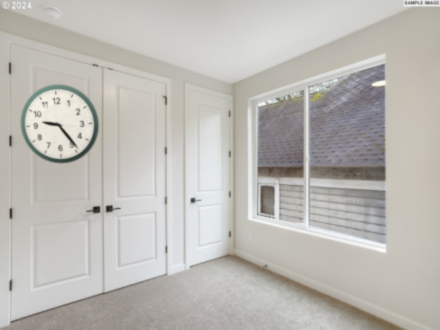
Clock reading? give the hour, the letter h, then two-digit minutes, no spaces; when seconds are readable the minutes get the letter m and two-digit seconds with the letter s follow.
9h24
